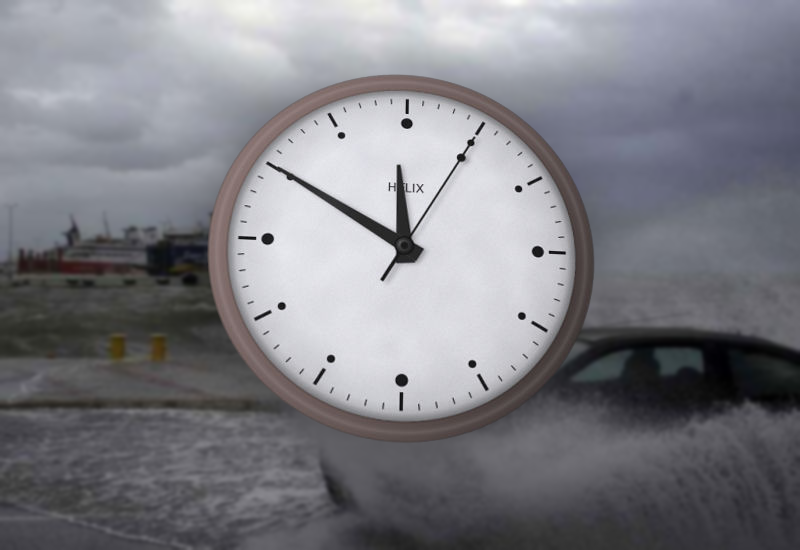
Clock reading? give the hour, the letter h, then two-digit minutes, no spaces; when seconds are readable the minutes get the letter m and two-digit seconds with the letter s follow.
11h50m05s
